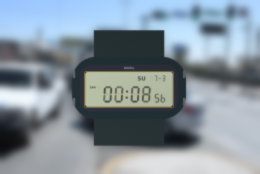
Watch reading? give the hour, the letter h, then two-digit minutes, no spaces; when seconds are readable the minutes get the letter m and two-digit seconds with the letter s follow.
0h08m56s
